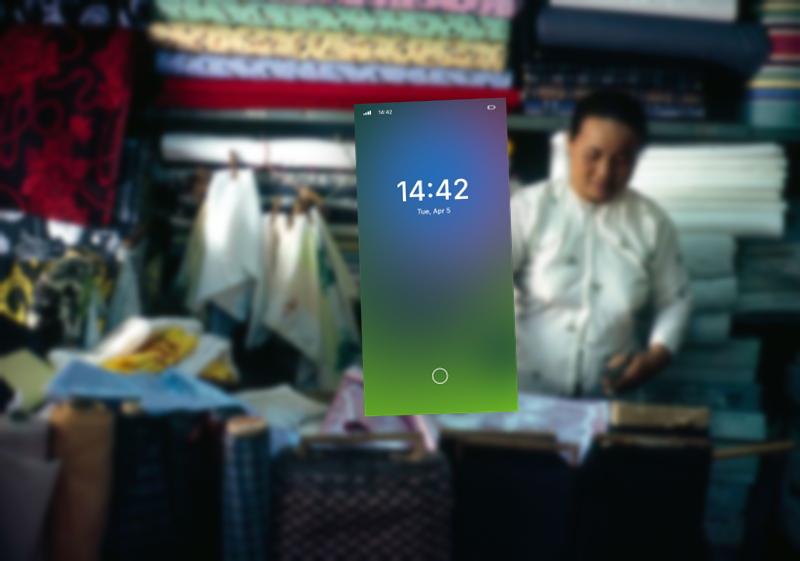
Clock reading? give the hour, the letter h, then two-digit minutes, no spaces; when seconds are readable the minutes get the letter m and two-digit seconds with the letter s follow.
14h42
